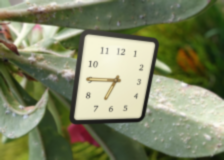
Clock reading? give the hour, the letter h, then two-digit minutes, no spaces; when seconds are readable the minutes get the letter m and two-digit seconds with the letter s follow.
6h45
